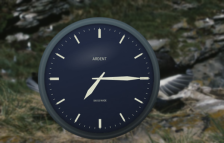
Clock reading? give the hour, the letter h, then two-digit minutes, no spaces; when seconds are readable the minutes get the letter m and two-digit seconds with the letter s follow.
7h15
